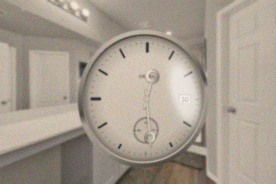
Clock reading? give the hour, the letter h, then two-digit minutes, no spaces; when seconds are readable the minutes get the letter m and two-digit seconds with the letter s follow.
12h29
